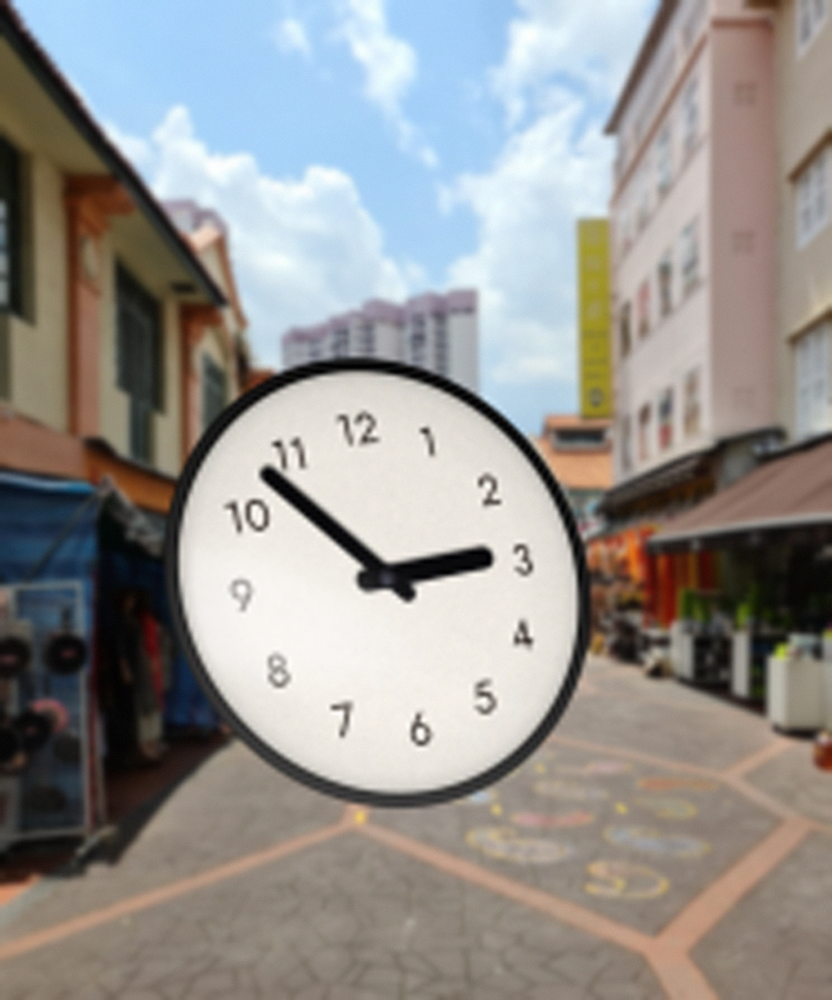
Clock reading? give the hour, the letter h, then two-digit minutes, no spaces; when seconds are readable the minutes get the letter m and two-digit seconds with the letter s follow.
2h53
